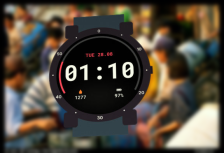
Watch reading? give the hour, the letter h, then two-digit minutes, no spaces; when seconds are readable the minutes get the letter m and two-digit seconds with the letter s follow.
1h10
